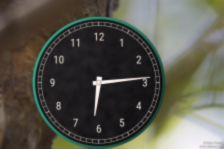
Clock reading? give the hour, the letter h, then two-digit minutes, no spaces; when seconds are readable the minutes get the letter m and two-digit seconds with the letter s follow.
6h14
